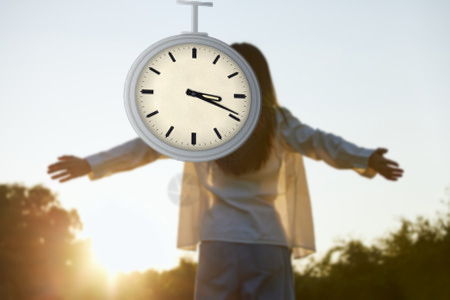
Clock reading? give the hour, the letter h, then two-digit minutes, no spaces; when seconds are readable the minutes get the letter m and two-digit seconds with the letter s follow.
3h19
